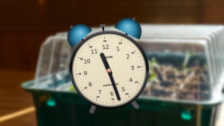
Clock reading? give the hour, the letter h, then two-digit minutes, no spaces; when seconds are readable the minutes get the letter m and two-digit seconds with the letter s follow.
11h28
